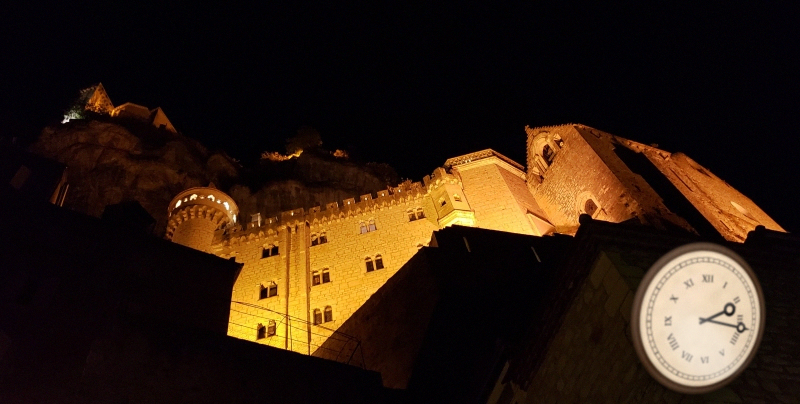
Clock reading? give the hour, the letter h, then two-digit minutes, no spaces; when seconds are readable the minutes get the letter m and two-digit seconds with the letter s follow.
2h17
